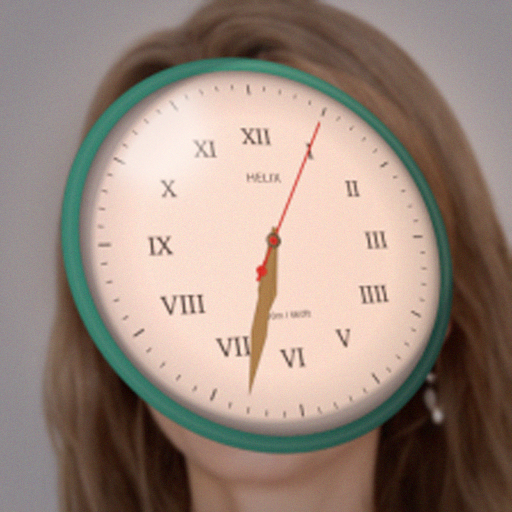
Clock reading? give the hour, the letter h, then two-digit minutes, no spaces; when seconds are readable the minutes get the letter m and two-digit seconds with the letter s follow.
6h33m05s
